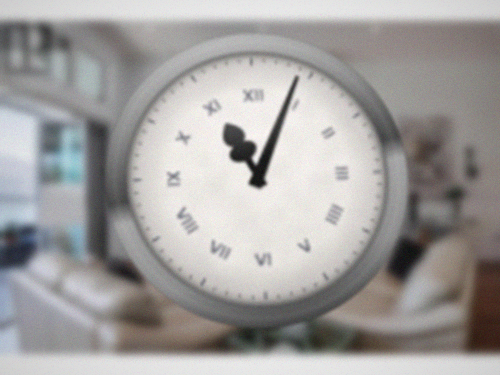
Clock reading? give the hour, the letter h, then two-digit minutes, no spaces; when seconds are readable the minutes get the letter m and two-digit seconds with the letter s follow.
11h04
